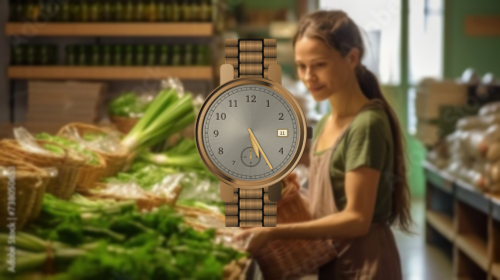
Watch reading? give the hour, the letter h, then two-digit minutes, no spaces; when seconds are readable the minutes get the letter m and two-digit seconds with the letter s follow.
5h25
